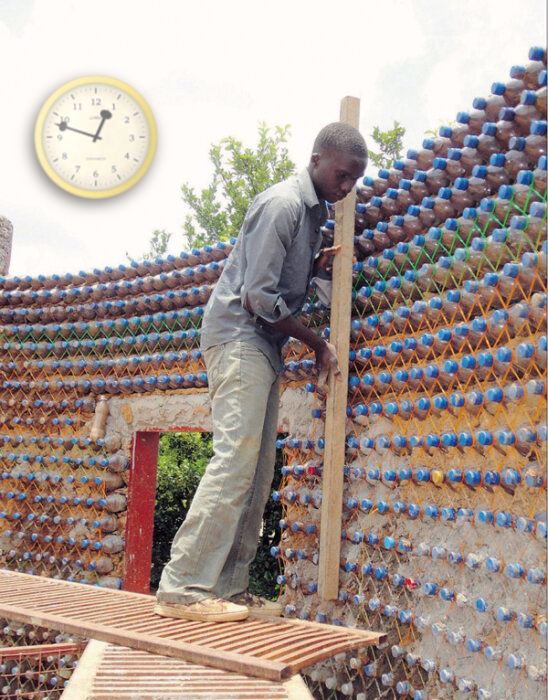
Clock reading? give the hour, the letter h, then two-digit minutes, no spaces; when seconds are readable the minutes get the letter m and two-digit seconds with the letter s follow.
12h48
